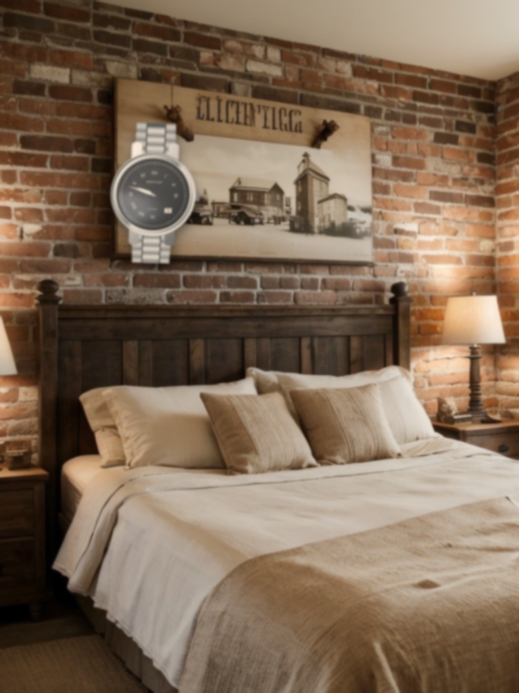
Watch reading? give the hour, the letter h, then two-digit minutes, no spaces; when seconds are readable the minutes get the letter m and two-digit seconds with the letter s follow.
9h48
